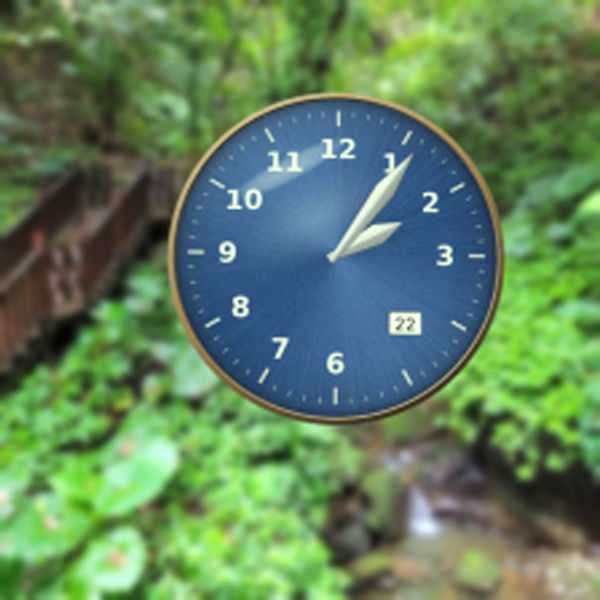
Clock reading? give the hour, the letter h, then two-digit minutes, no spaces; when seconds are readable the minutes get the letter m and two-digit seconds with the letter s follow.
2h06
